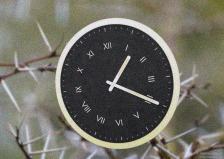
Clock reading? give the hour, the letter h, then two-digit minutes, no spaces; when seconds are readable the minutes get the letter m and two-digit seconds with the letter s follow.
1h20
